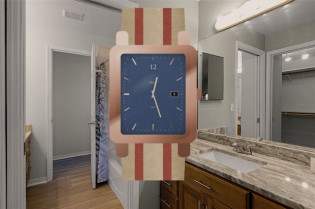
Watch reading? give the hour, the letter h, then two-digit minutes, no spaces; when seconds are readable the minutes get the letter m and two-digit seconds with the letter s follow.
12h27
